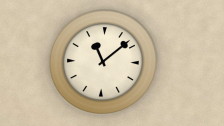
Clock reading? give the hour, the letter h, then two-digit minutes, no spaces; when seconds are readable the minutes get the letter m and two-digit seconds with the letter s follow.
11h08
